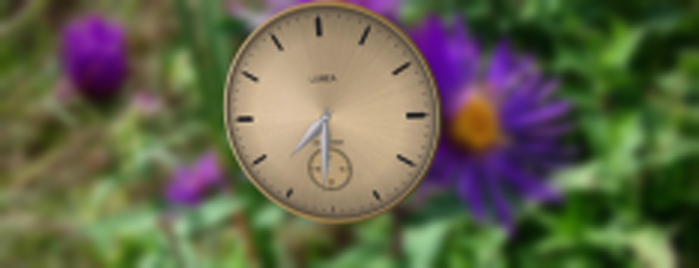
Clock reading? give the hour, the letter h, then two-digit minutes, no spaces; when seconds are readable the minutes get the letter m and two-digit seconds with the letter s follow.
7h31
